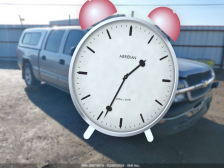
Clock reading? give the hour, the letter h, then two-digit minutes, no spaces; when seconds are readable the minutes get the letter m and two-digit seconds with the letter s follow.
1h34
